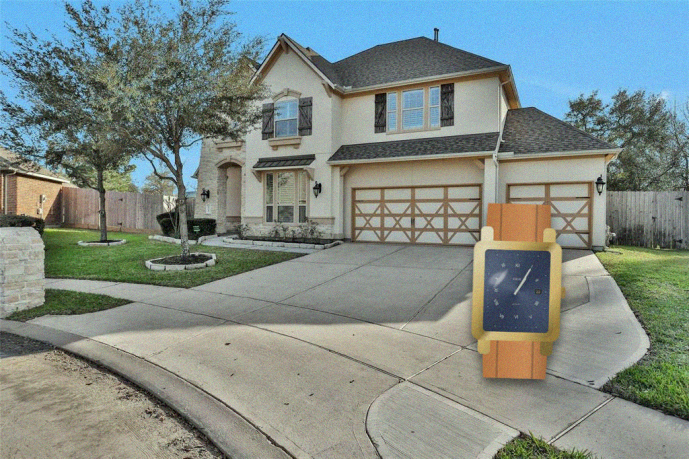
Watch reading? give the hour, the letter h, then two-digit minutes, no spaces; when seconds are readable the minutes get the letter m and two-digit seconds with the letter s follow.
1h05
